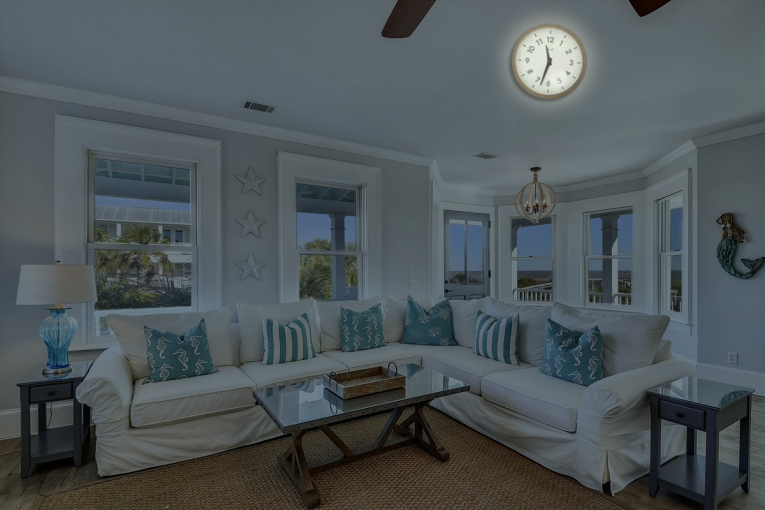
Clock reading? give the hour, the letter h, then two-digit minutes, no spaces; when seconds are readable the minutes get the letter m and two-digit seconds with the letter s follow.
11h33
